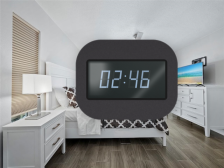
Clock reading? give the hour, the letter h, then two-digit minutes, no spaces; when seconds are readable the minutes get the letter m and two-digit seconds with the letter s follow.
2h46
